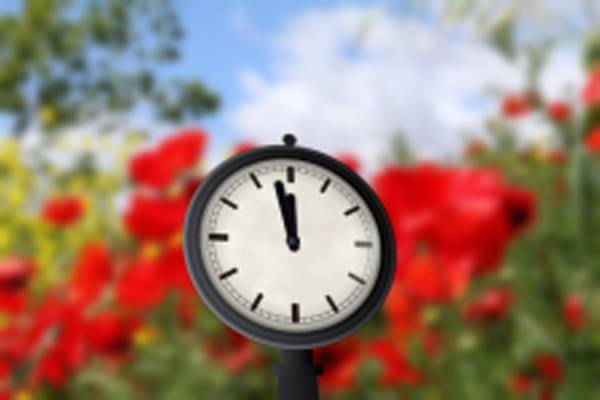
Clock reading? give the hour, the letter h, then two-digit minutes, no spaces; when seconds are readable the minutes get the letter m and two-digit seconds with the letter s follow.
11h58
